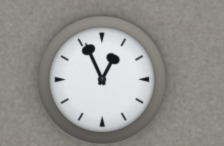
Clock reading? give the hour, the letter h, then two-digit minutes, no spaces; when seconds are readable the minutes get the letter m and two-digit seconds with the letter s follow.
12h56
